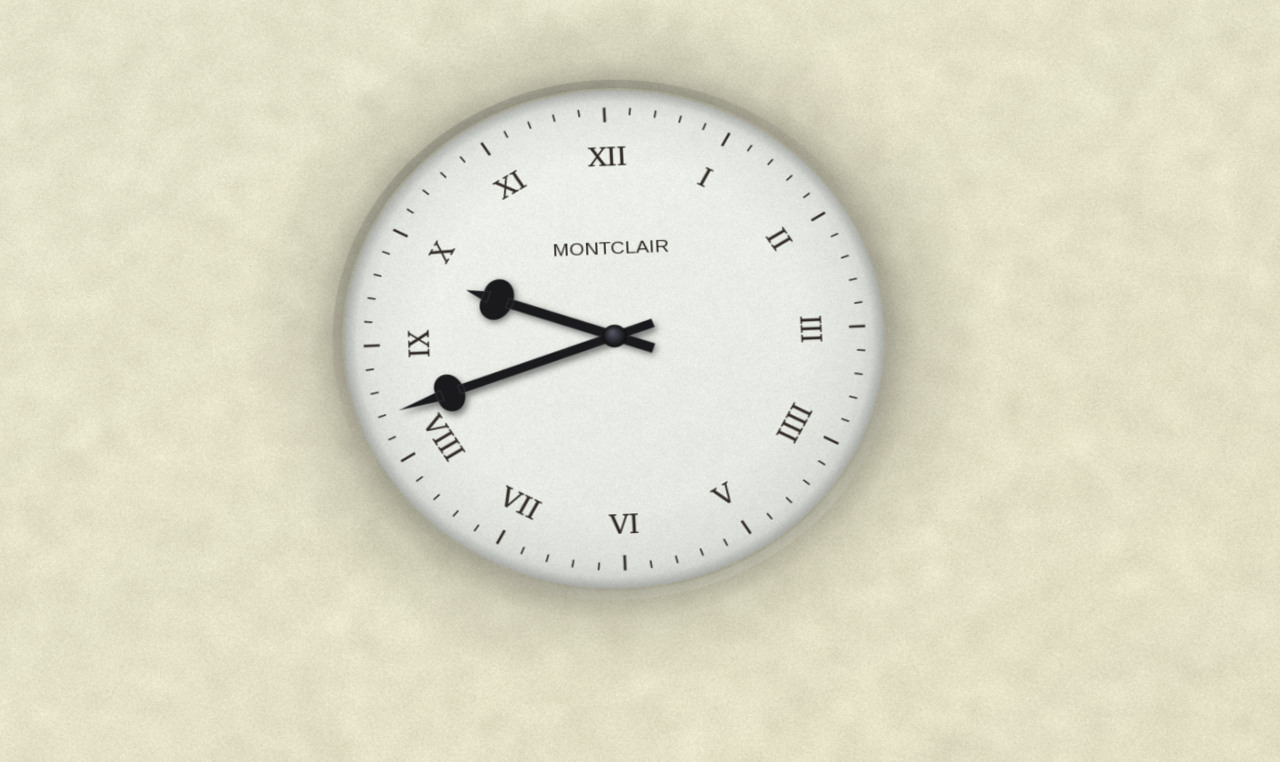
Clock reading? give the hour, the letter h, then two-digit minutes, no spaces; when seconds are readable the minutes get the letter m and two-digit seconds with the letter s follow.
9h42
